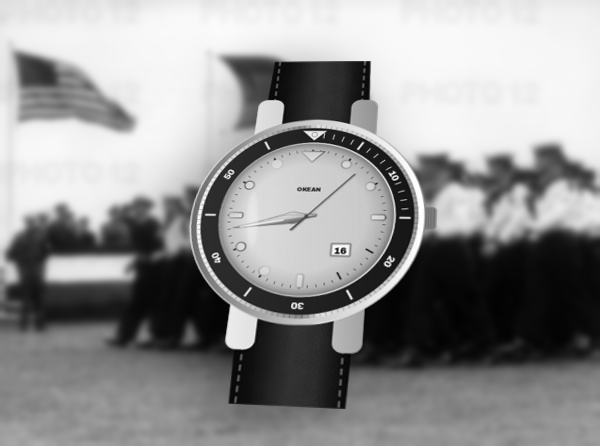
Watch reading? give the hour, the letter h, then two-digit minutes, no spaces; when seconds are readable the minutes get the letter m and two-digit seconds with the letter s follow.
8h43m07s
